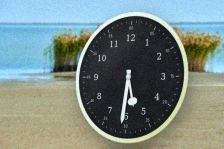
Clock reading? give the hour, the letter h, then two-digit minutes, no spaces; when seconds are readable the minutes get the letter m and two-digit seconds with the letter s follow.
5h31
